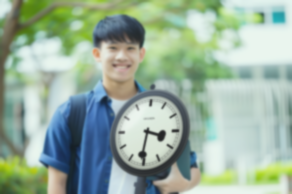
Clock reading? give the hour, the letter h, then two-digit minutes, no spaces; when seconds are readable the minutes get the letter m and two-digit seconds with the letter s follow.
3h31
